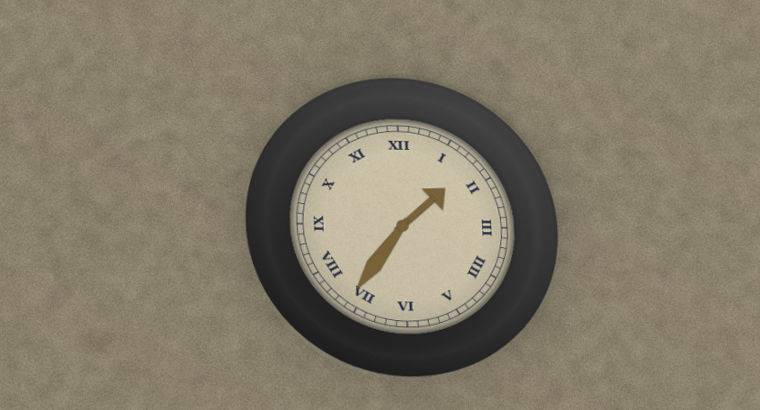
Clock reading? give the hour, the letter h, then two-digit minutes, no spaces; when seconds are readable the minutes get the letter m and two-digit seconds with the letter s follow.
1h36
